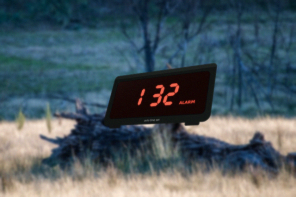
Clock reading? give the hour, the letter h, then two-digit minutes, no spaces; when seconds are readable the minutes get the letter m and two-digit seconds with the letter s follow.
1h32
